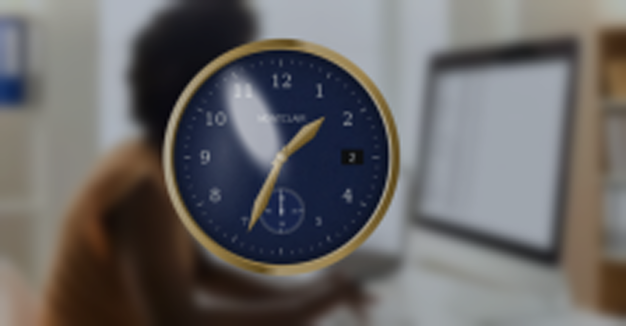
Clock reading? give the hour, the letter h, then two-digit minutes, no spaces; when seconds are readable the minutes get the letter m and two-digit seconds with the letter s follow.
1h34
